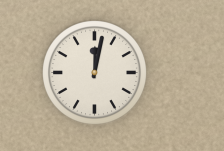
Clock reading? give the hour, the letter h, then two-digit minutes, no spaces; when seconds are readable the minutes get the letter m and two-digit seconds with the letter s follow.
12h02
